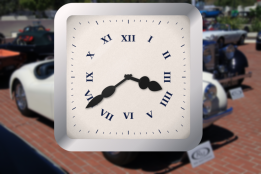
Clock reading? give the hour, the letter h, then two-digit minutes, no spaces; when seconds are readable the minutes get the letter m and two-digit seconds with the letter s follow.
3h39
